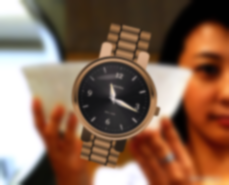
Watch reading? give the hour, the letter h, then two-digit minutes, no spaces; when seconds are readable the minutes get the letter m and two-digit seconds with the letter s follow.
11h17
